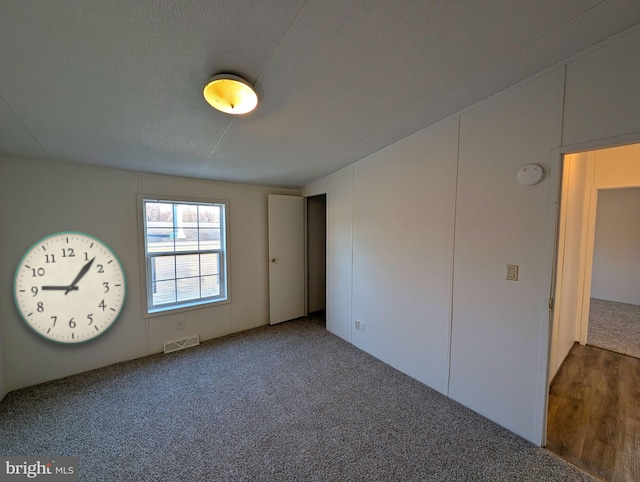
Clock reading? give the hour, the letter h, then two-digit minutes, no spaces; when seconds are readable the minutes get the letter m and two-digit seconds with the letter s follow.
9h07
